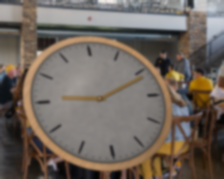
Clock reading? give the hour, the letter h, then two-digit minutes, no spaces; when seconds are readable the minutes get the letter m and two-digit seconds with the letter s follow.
9h11
